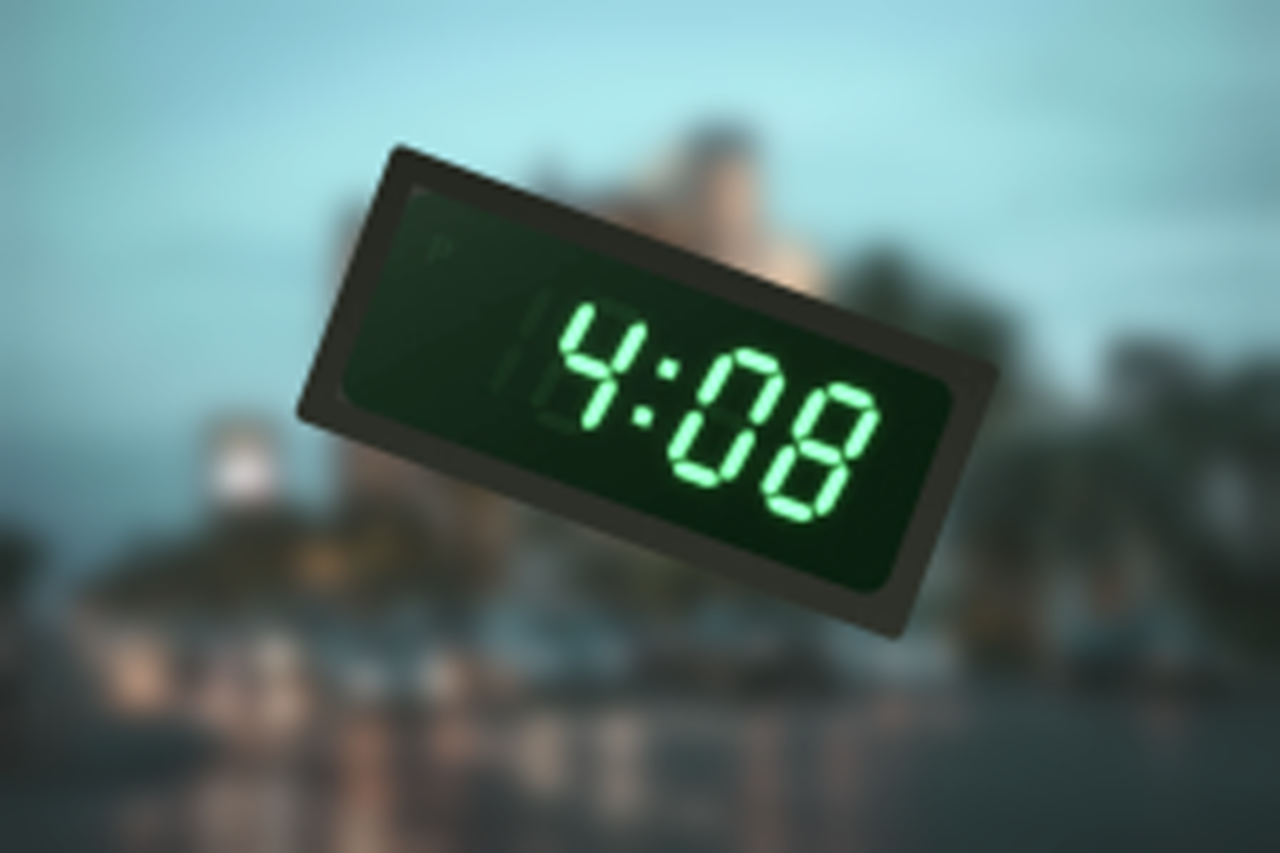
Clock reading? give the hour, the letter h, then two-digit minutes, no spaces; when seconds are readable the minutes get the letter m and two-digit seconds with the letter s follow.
4h08
